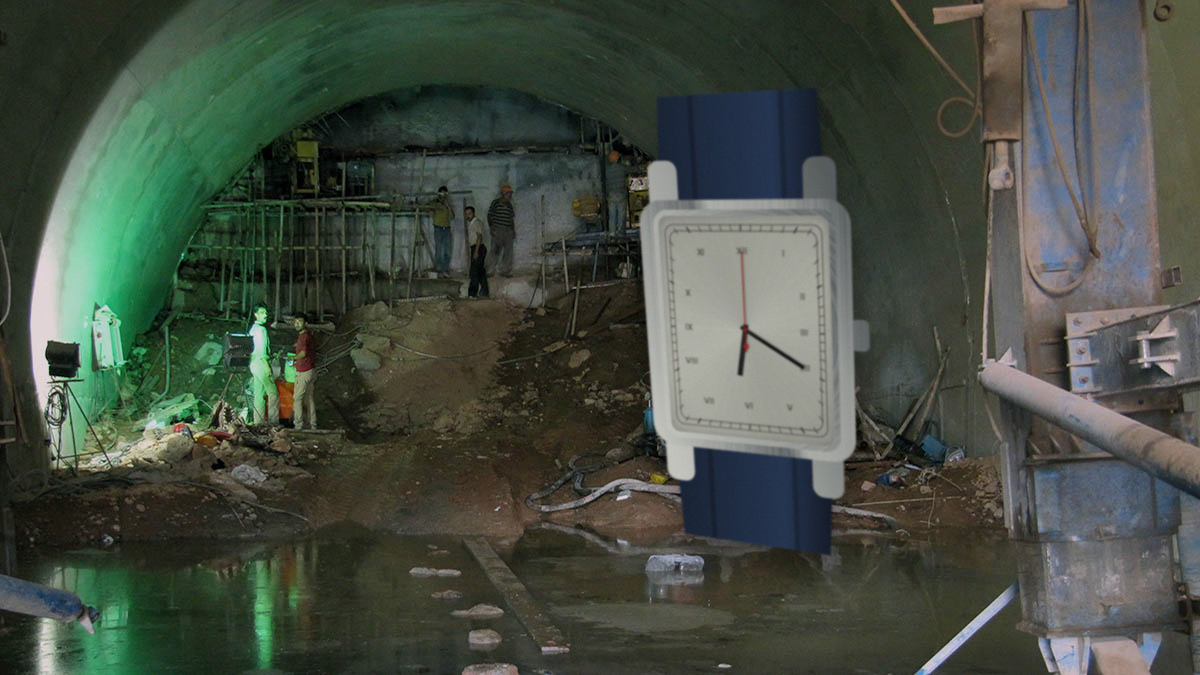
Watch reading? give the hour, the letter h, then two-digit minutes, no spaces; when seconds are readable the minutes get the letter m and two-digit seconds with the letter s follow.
6h20m00s
